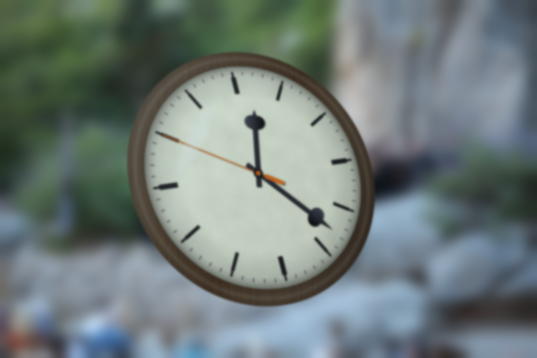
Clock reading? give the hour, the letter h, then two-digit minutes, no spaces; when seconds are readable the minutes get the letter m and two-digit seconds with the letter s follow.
12h22m50s
